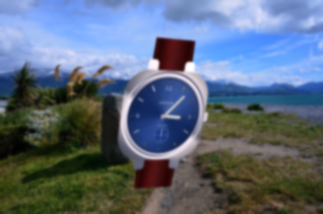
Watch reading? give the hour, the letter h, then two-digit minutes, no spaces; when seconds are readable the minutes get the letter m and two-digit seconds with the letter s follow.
3h07
